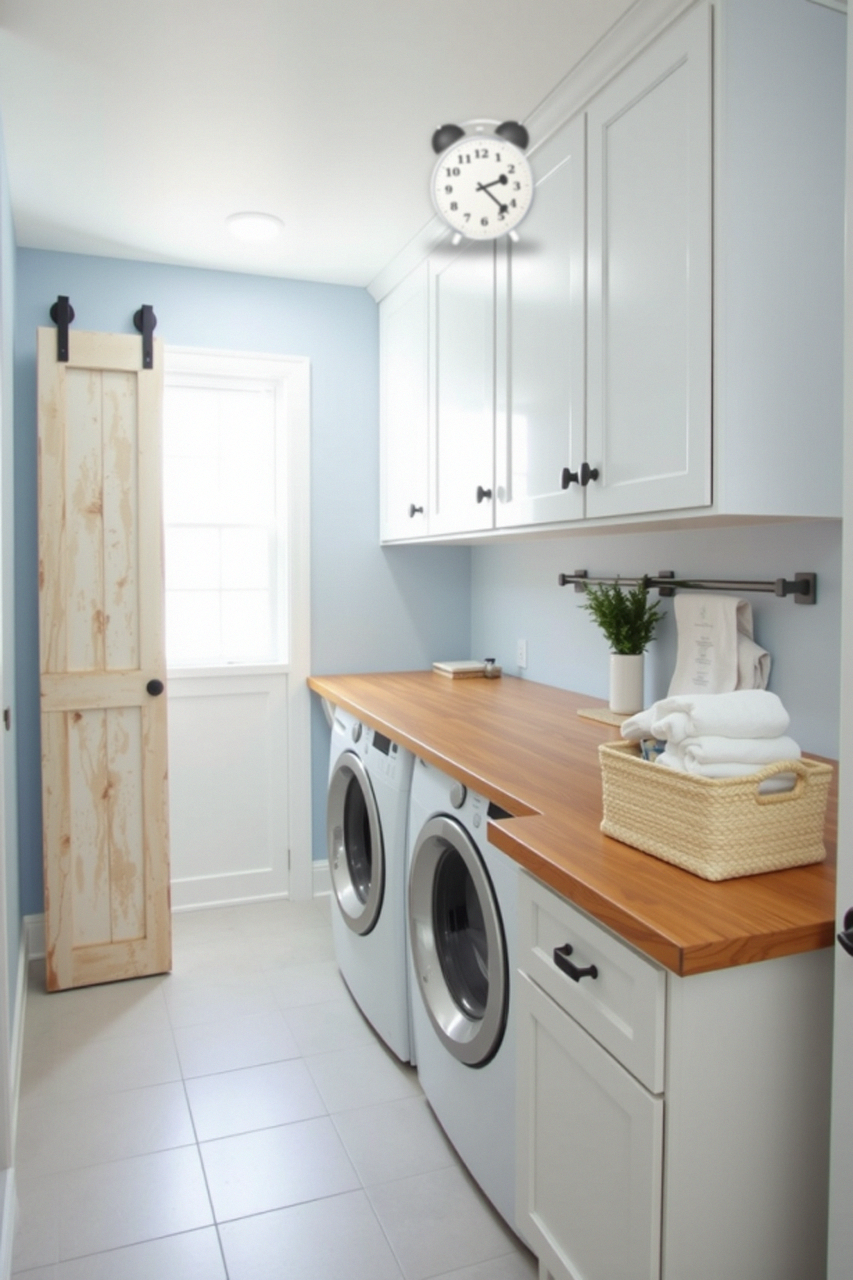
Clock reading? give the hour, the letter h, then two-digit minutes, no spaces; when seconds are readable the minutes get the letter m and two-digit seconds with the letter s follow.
2h23
